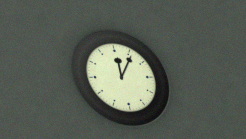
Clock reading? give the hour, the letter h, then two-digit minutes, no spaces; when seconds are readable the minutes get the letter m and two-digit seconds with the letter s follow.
12h06
